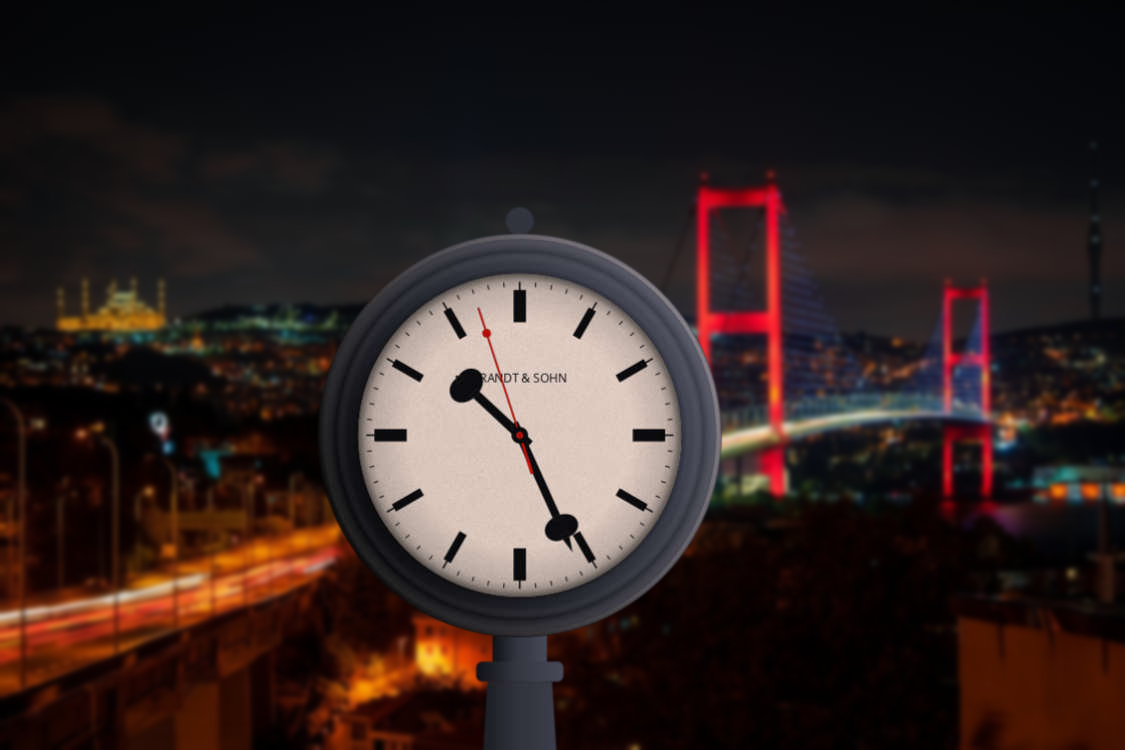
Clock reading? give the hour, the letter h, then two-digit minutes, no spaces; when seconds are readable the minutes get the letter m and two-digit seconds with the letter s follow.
10h25m57s
